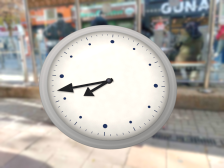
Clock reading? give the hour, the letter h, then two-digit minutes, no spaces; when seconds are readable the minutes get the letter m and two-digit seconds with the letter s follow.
7h42
